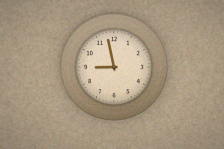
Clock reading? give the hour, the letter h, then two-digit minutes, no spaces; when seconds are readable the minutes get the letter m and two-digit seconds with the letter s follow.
8h58
